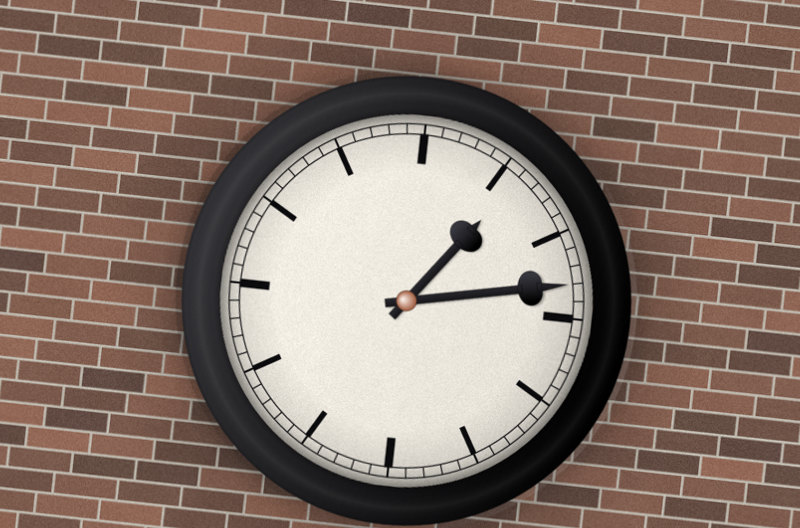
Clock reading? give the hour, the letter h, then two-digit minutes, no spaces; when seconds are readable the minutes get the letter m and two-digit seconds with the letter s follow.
1h13
